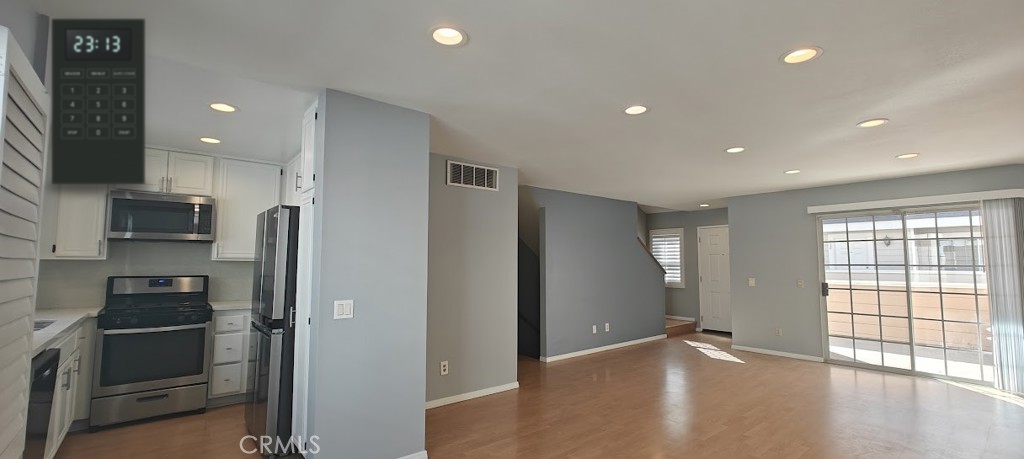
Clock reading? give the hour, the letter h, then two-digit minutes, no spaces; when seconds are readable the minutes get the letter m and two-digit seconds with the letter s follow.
23h13
